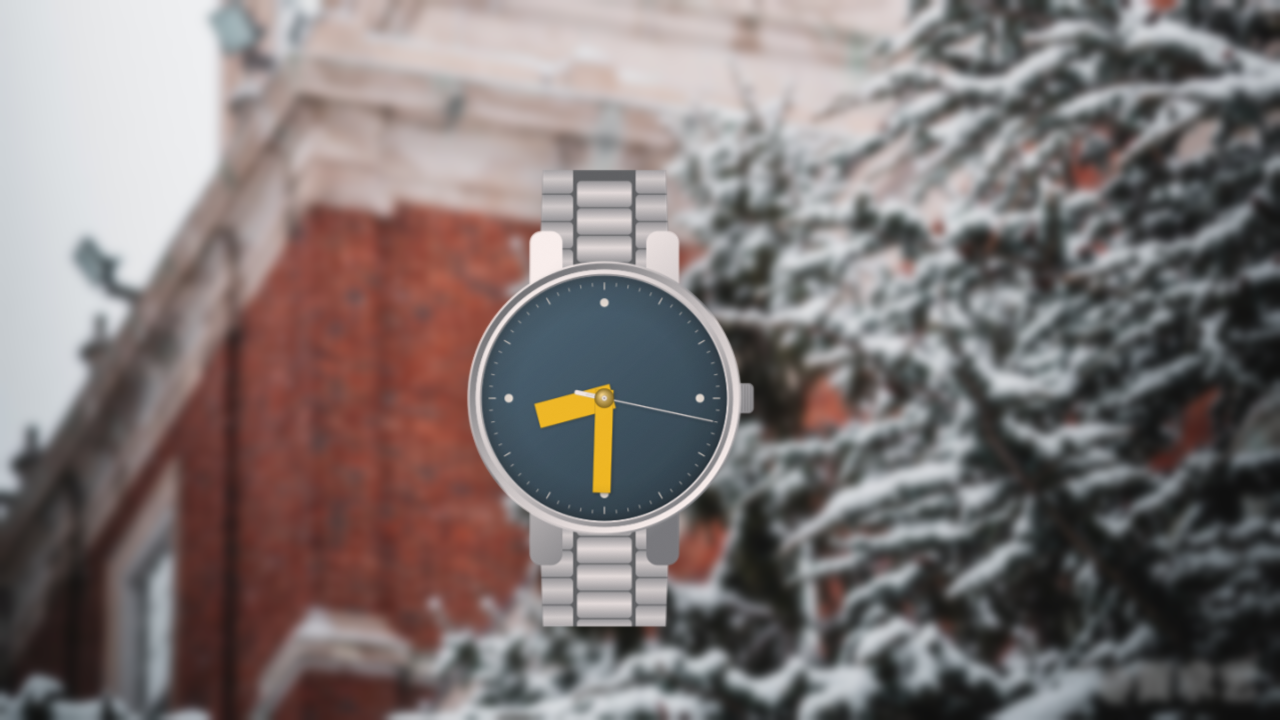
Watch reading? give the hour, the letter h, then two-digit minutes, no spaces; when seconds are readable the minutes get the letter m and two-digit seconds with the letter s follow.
8h30m17s
